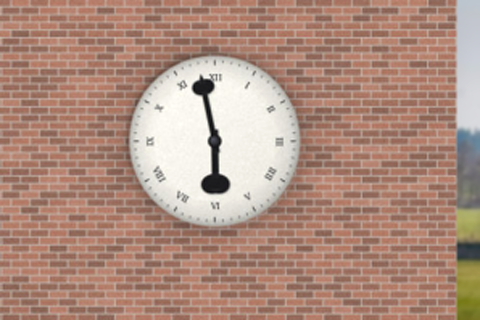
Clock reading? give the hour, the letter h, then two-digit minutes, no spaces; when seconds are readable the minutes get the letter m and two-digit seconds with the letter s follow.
5h58
